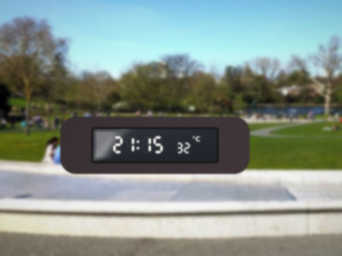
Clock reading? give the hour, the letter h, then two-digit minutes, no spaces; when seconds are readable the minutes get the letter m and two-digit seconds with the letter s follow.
21h15
